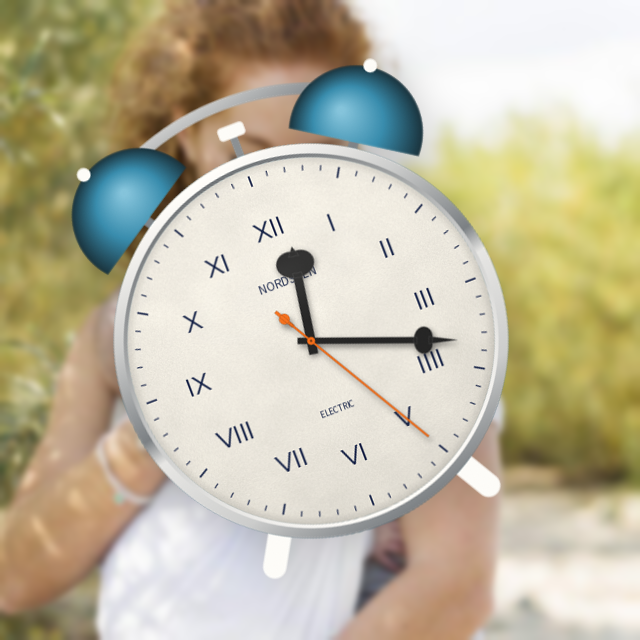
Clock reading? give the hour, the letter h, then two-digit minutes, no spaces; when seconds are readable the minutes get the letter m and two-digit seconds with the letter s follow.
12h18m25s
